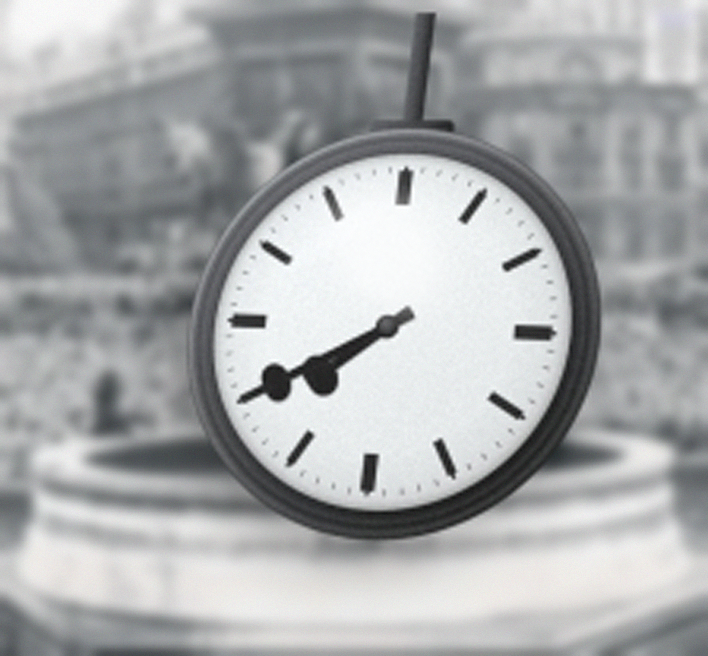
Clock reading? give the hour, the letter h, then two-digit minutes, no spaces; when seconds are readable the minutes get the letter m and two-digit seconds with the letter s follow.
7h40
